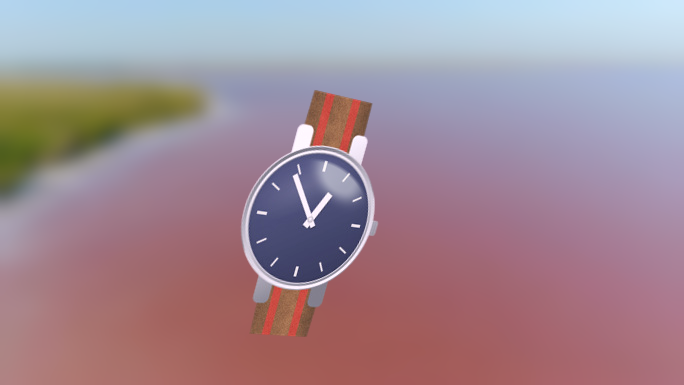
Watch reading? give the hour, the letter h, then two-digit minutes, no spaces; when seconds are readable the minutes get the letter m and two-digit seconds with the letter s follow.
12h54
